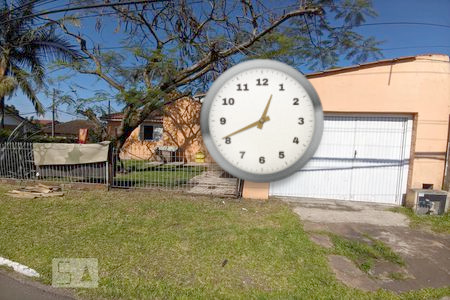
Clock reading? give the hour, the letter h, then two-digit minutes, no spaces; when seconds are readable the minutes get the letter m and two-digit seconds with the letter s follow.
12h41
